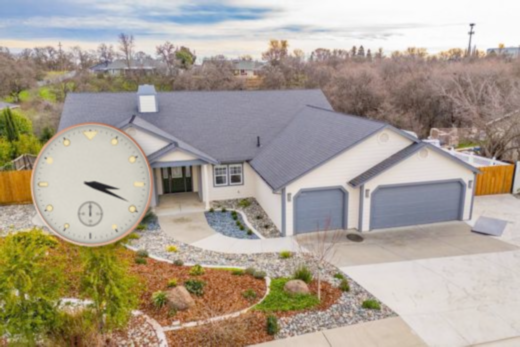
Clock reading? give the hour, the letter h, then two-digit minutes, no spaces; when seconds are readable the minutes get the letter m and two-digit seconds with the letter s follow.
3h19
